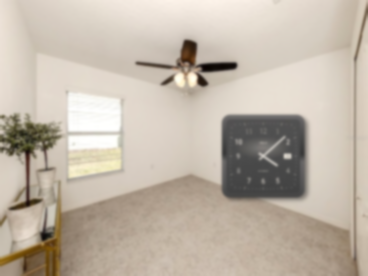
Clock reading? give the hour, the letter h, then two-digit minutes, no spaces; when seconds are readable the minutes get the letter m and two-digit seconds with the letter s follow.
4h08
